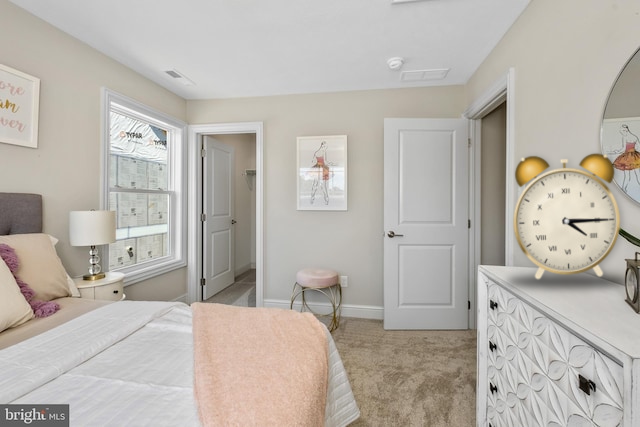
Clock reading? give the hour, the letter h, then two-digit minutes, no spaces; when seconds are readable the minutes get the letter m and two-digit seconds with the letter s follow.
4h15
